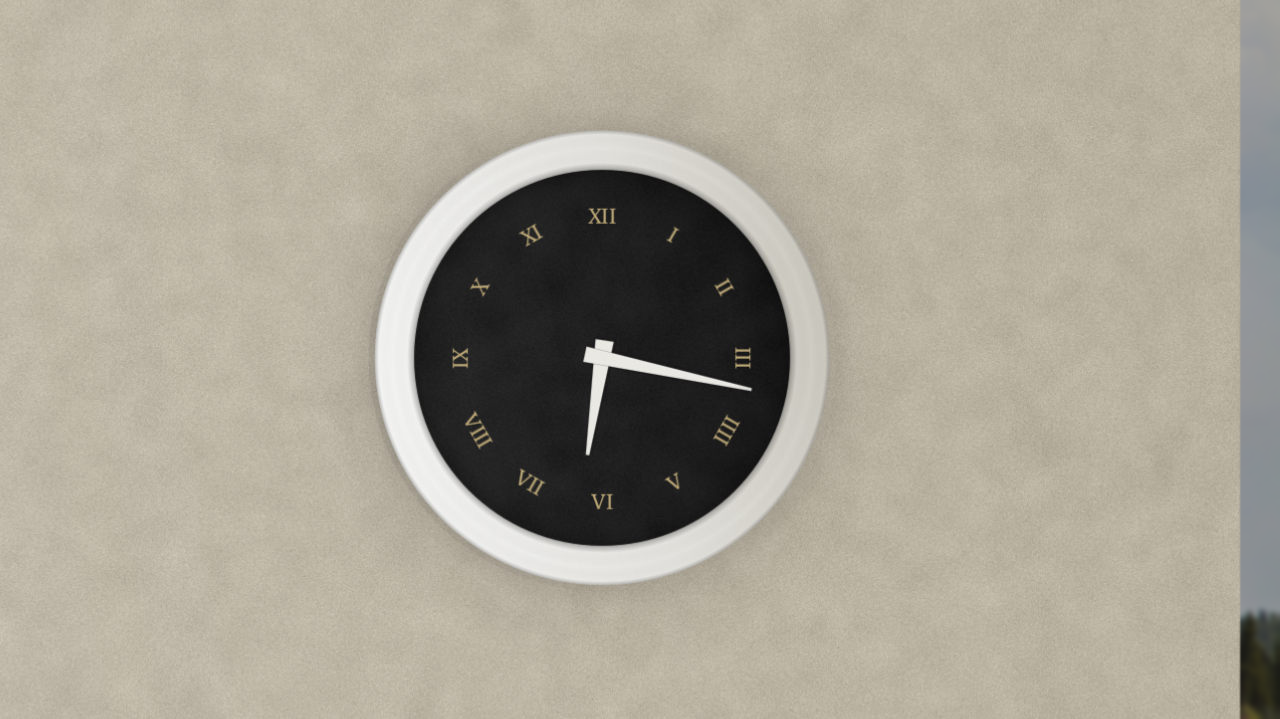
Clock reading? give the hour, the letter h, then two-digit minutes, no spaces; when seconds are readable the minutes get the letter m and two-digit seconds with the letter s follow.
6h17
